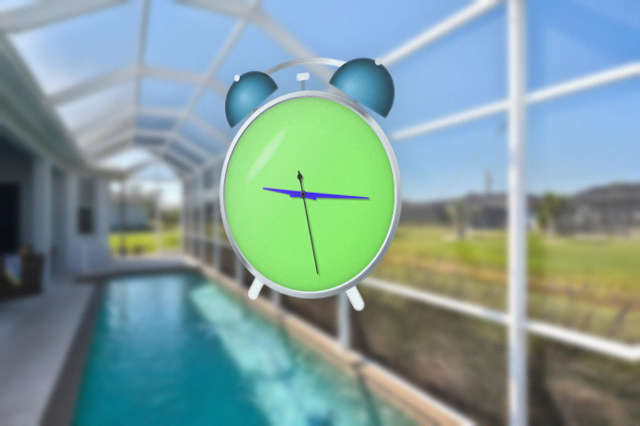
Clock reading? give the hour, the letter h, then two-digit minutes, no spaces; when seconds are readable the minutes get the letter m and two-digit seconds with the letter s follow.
9h15m28s
